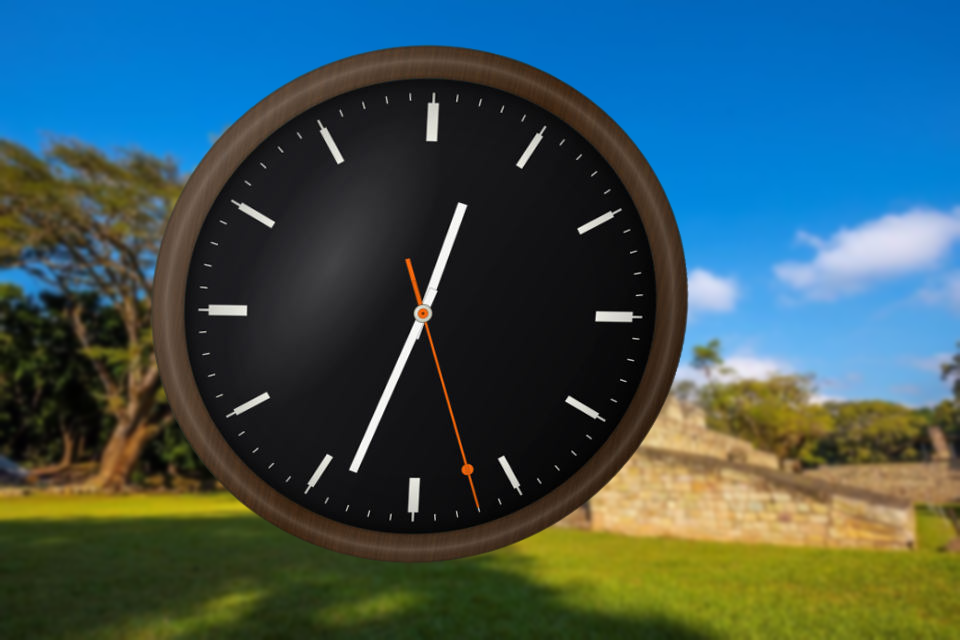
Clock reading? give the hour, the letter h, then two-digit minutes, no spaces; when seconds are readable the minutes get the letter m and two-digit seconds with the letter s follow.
12h33m27s
